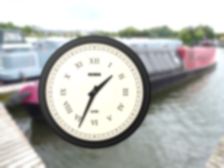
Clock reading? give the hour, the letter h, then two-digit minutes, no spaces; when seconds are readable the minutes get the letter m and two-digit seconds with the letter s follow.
1h34
